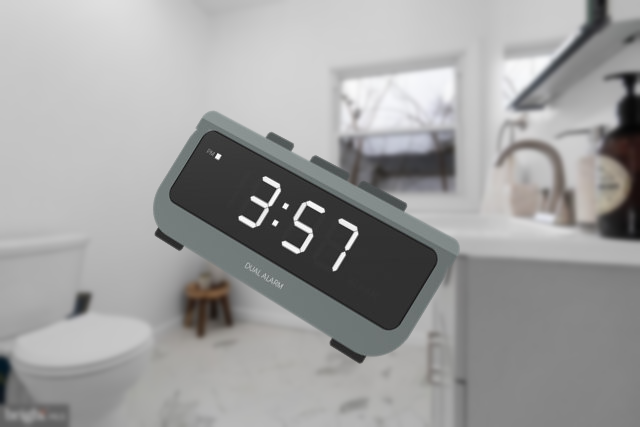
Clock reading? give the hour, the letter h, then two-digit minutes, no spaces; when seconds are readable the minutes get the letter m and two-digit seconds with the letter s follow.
3h57
